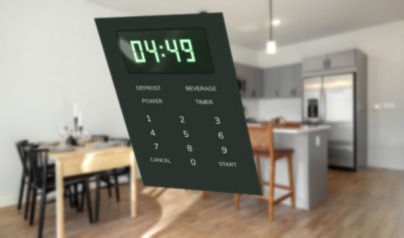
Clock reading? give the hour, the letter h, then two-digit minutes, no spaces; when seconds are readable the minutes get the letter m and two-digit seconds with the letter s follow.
4h49
